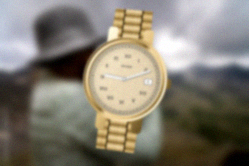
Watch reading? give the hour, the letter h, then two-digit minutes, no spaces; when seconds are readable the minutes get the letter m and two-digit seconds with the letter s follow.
9h11
